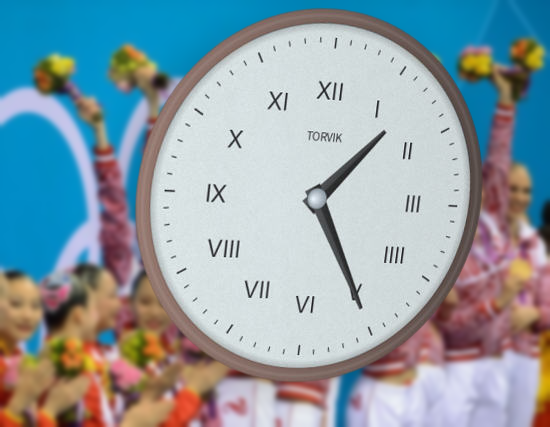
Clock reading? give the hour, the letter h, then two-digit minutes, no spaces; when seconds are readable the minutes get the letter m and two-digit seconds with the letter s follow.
1h25
